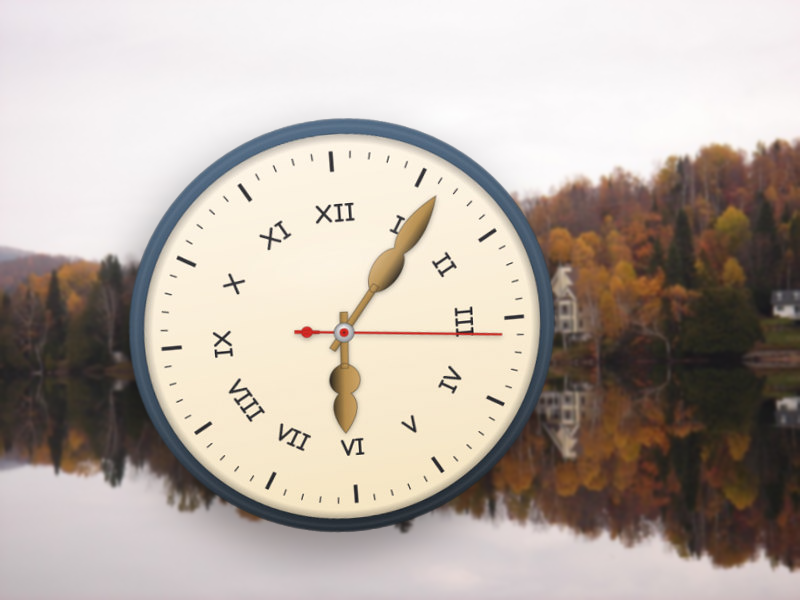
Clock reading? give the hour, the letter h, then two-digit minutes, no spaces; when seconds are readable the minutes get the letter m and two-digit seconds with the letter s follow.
6h06m16s
